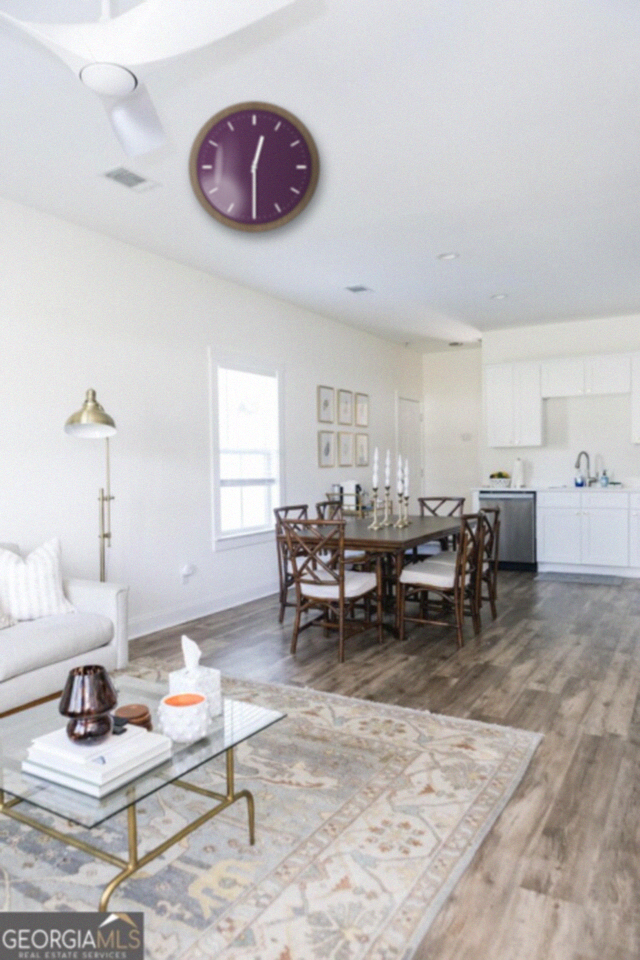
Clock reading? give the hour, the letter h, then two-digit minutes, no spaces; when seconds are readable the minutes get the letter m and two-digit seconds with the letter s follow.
12h30
